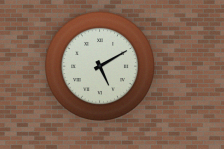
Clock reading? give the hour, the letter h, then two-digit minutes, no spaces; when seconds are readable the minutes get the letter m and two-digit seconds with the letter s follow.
5h10
